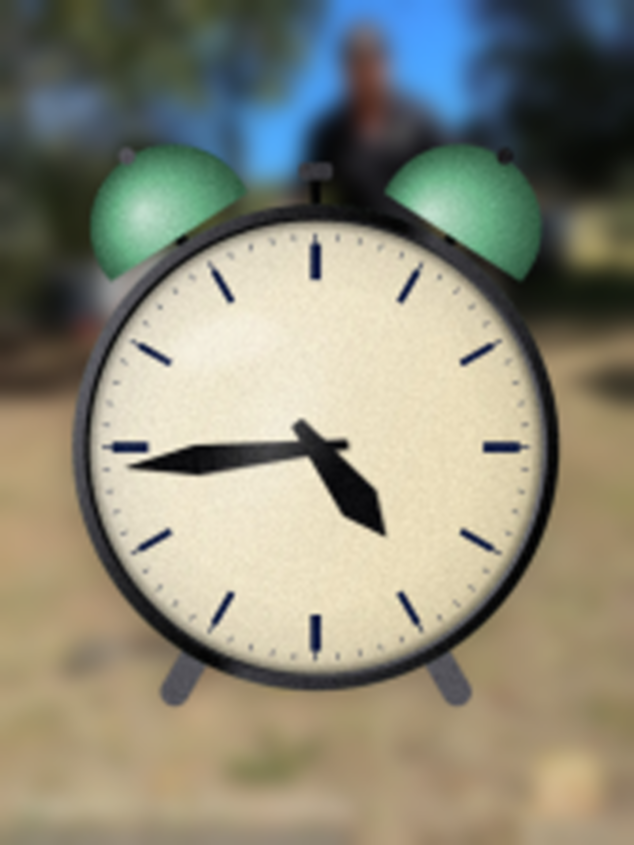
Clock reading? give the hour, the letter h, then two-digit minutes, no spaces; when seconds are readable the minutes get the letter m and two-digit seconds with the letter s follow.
4h44
